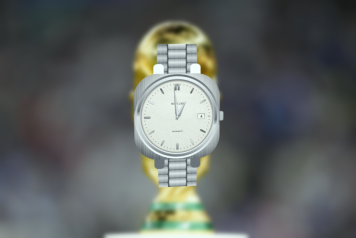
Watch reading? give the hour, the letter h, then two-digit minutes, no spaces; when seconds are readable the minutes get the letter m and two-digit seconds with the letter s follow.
12h59
